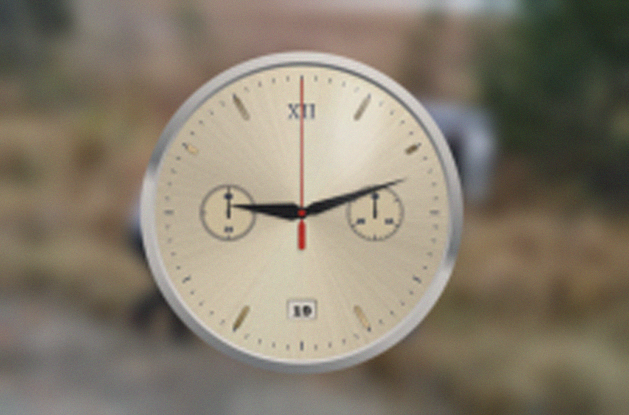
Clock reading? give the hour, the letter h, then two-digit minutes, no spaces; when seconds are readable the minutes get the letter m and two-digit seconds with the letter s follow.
9h12
